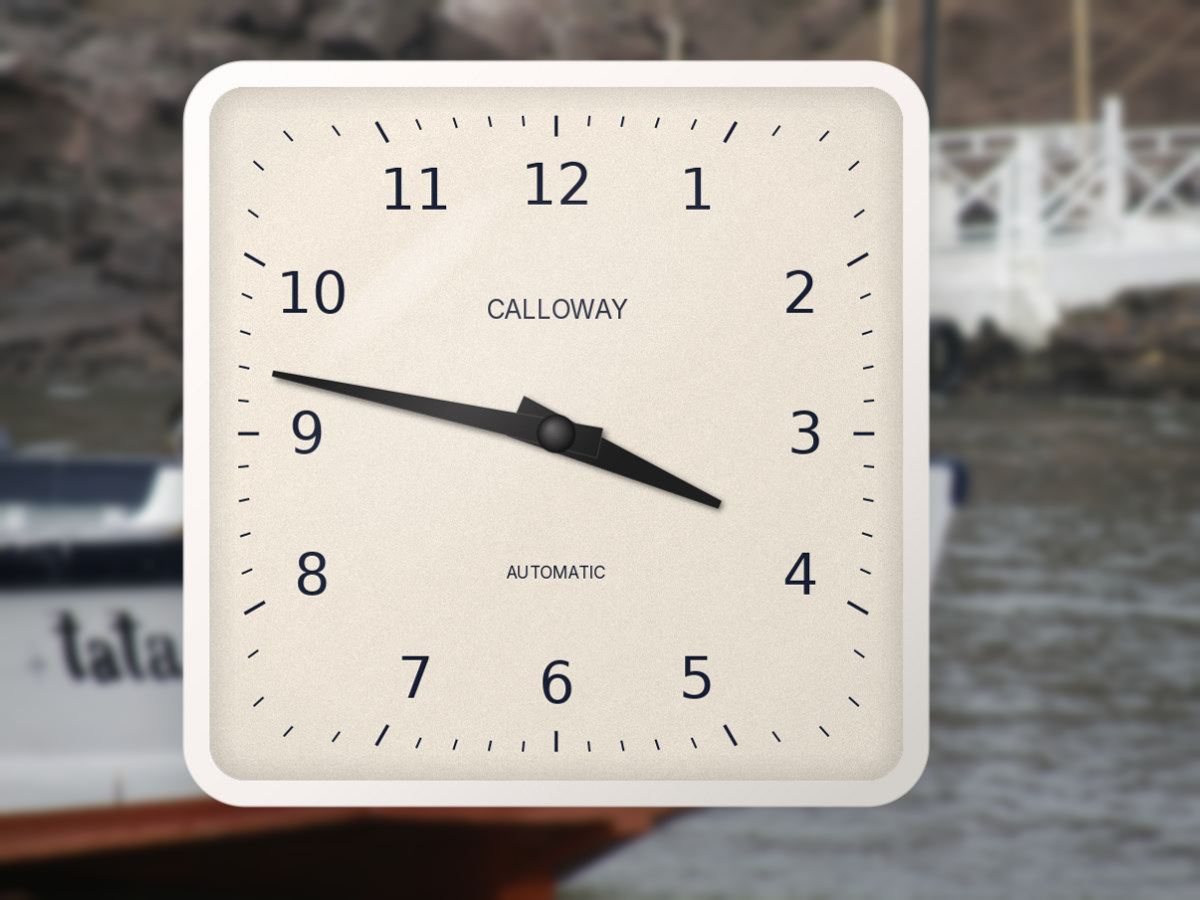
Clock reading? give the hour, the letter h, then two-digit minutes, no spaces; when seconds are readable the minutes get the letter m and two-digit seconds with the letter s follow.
3h47
